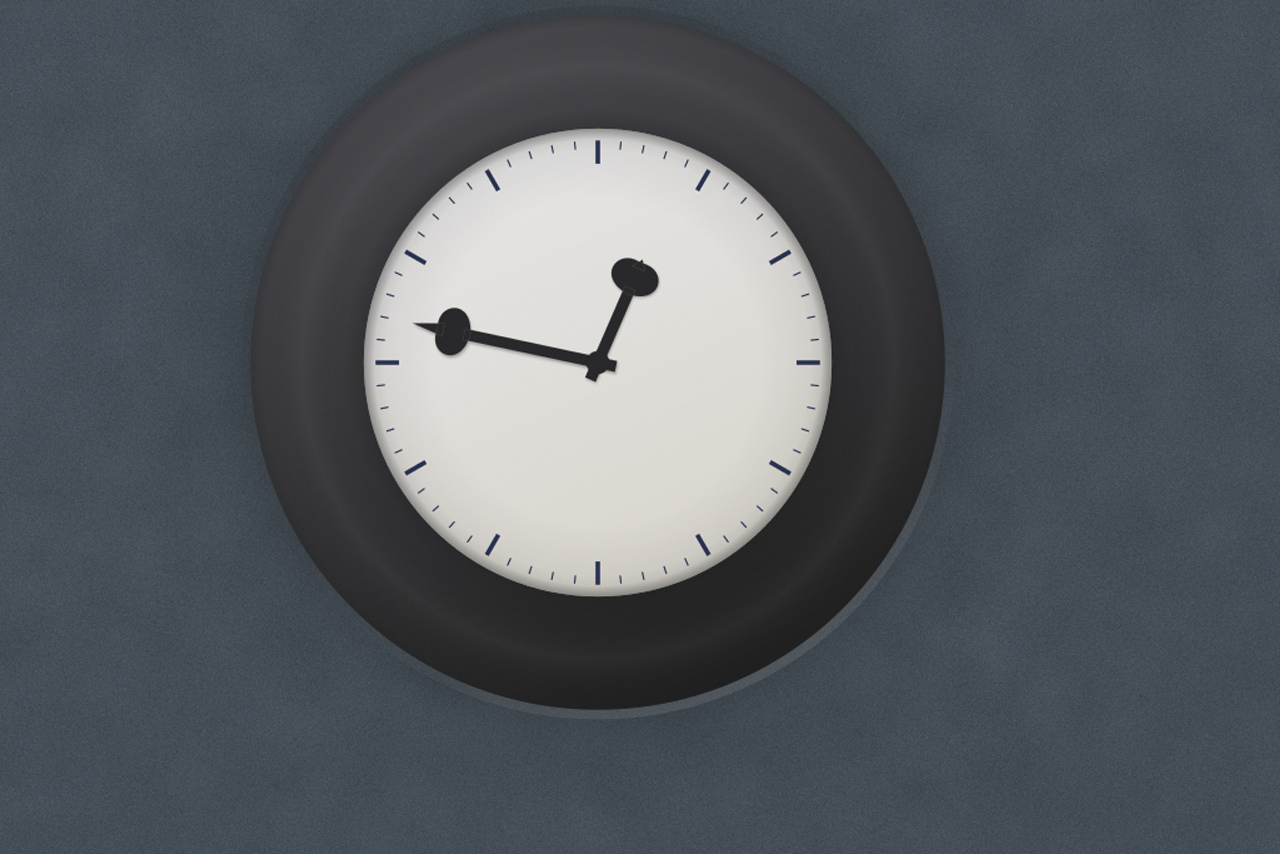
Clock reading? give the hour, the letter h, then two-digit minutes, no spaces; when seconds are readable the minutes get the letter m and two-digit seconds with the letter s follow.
12h47
